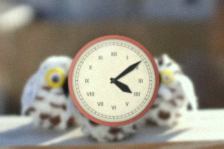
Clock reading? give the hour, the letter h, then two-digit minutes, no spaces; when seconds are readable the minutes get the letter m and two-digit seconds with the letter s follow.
4h09
